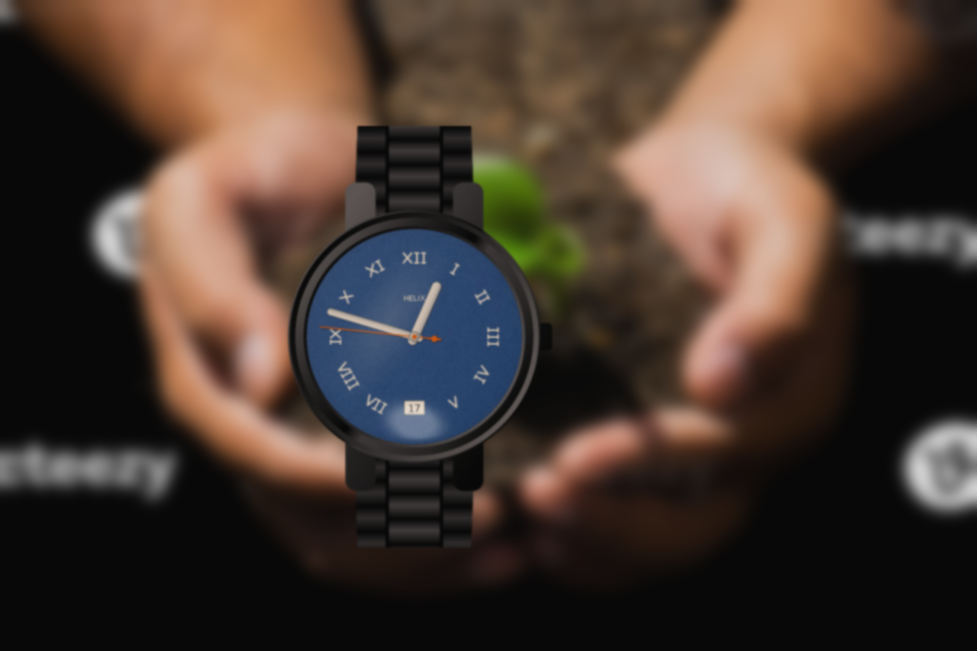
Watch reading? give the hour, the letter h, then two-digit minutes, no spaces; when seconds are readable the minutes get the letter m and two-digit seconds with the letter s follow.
12h47m46s
